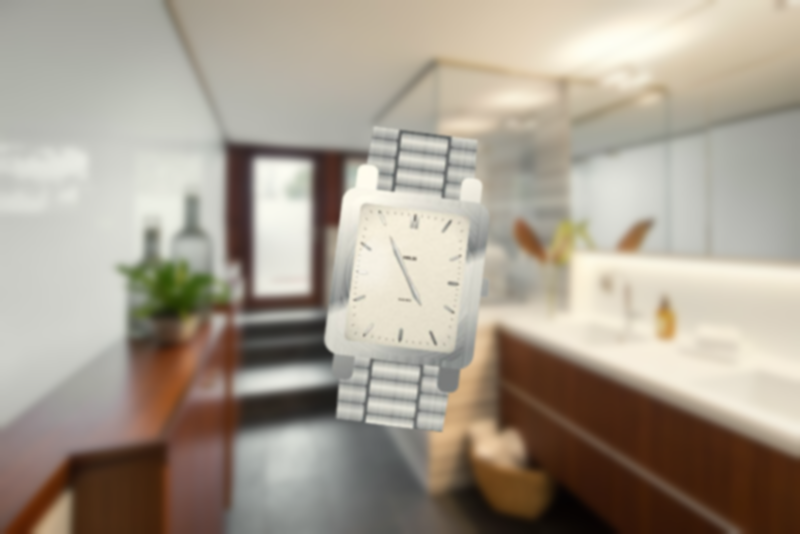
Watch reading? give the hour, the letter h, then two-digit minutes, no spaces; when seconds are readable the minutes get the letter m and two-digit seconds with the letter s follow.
4h55
